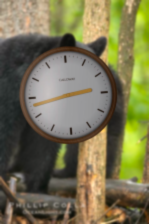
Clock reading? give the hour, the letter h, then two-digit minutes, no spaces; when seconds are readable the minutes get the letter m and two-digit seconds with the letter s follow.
2h43
